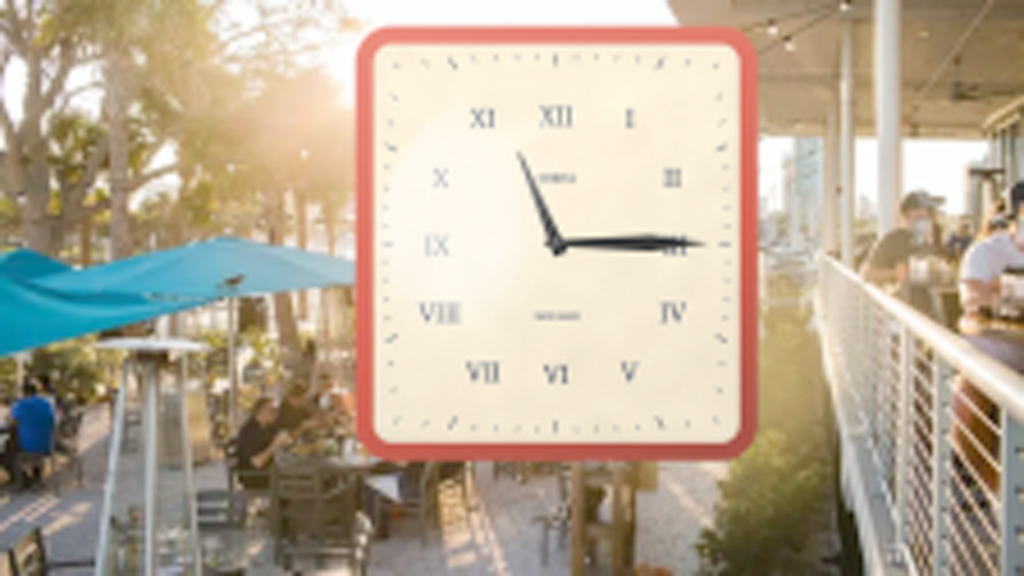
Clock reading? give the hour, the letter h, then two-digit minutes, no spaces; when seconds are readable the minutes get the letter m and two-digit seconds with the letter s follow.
11h15
